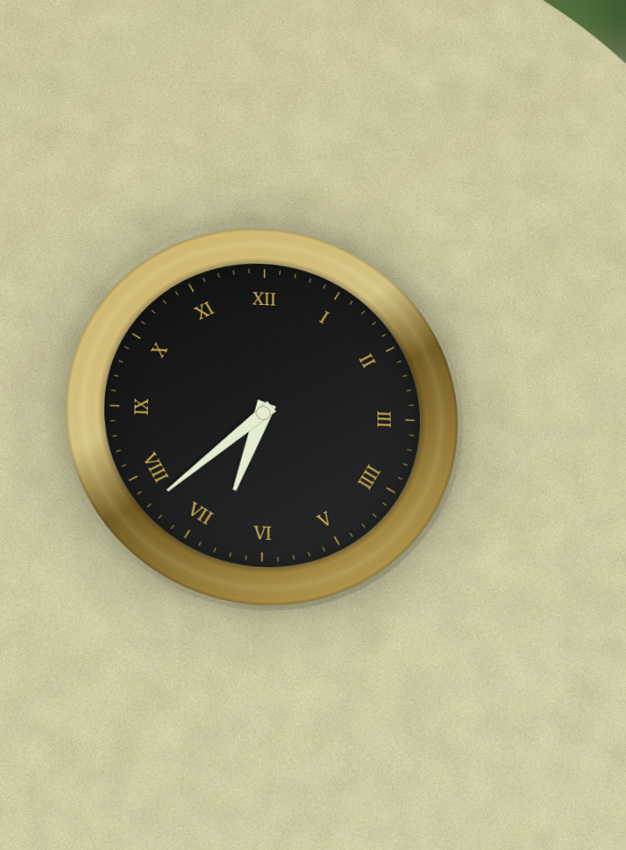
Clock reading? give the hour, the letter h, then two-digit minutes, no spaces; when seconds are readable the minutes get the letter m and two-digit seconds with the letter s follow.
6h38
